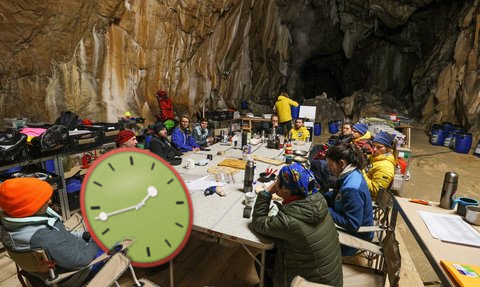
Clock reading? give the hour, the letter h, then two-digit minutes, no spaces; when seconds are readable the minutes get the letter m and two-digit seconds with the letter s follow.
1h43
